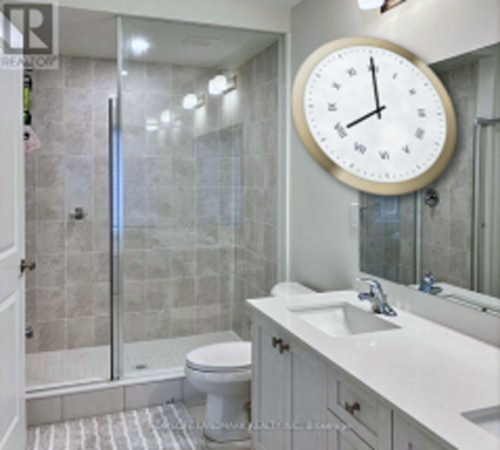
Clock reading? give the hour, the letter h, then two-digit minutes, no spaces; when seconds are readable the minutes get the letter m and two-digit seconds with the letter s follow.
8h00
